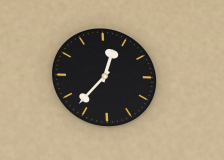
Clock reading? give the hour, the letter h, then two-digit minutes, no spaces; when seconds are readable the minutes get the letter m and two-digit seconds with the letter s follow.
12h37
